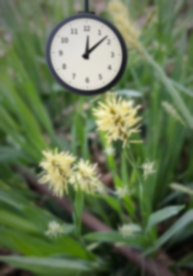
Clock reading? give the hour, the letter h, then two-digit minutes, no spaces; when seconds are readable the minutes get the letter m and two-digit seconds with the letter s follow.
12h08
